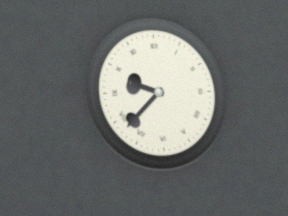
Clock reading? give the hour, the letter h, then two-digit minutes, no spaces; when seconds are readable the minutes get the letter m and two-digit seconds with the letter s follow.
9h38
